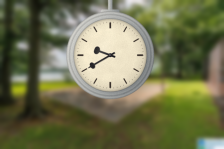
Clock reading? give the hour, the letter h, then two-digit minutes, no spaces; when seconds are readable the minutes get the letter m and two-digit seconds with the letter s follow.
9h40
